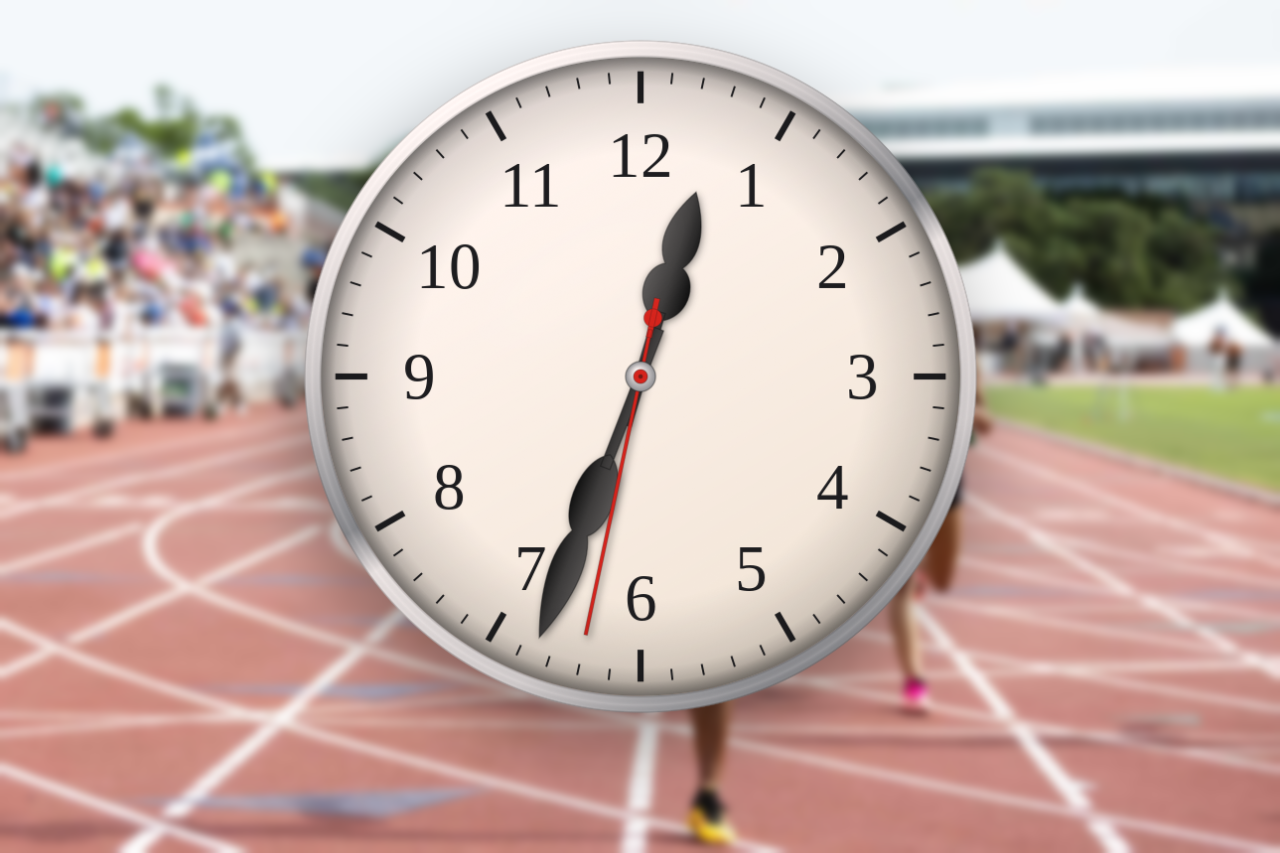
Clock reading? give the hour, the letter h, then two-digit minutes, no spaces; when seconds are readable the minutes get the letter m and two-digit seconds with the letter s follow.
12h33m32s
